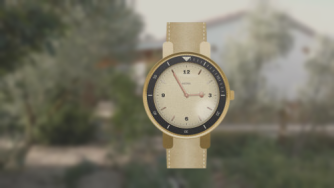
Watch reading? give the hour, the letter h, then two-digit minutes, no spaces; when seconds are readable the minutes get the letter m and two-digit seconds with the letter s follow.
2h55
